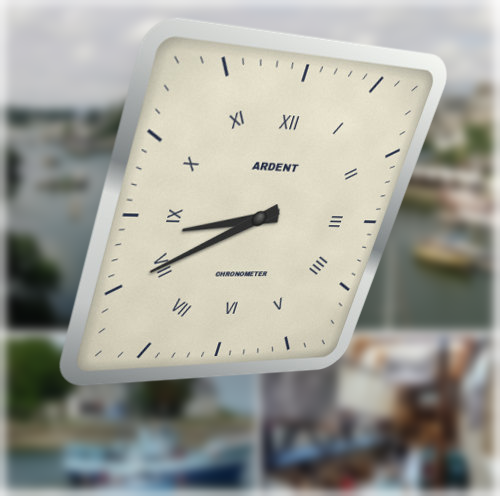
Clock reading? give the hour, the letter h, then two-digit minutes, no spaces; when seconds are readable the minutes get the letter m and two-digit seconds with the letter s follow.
8h40
